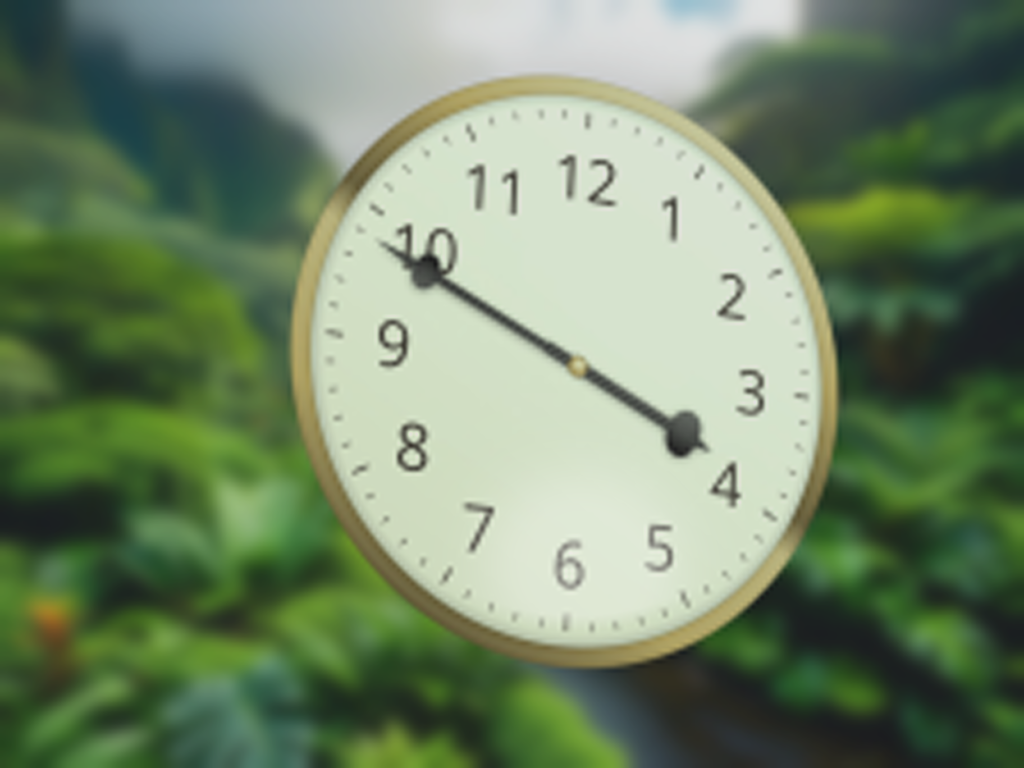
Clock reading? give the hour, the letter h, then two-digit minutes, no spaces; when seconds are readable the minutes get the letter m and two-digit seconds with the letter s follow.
3h49
